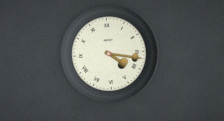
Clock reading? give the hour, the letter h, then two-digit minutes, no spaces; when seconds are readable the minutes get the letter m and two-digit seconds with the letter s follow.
4h17
